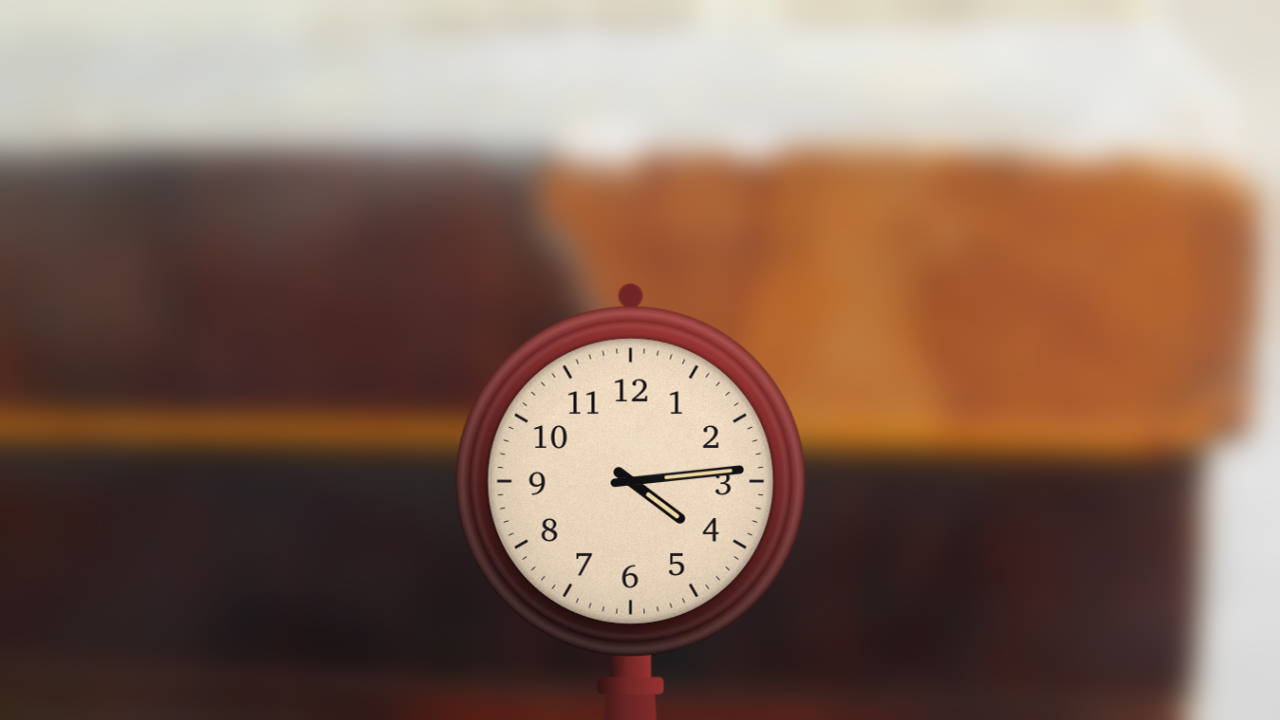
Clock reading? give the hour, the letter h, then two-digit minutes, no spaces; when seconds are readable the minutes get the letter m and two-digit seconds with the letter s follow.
4h14
